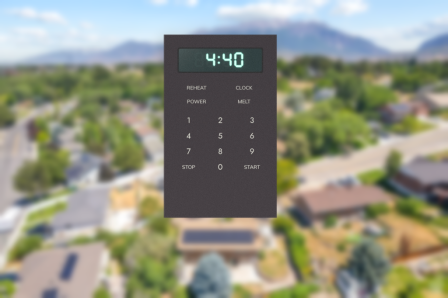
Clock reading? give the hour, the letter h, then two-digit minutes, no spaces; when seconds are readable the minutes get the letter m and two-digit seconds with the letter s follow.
4h40
